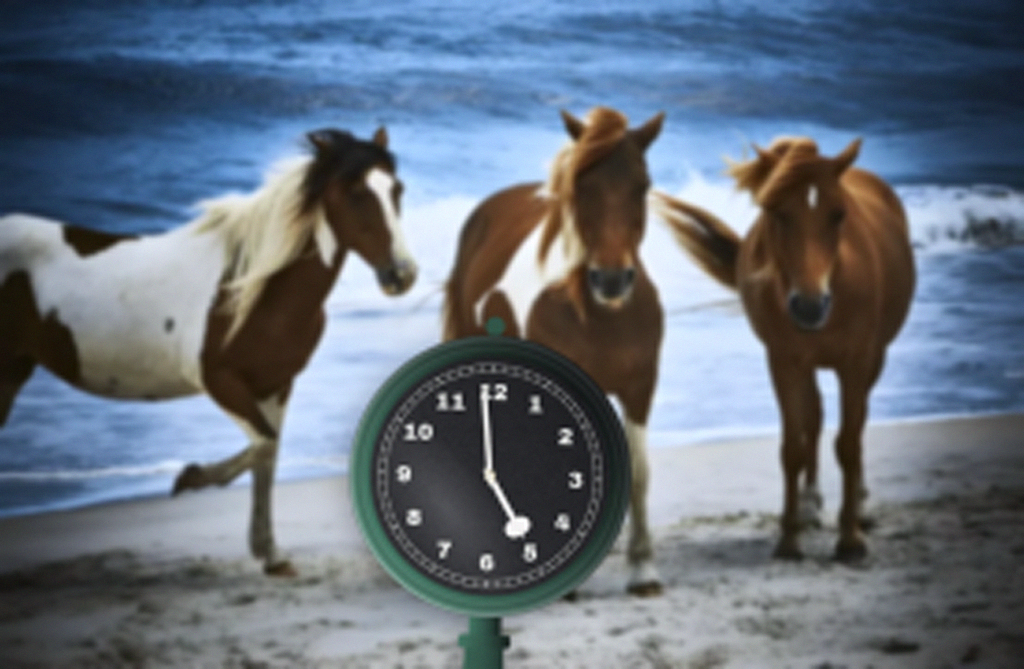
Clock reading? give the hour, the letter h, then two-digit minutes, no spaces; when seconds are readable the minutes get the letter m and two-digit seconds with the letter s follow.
4h59
